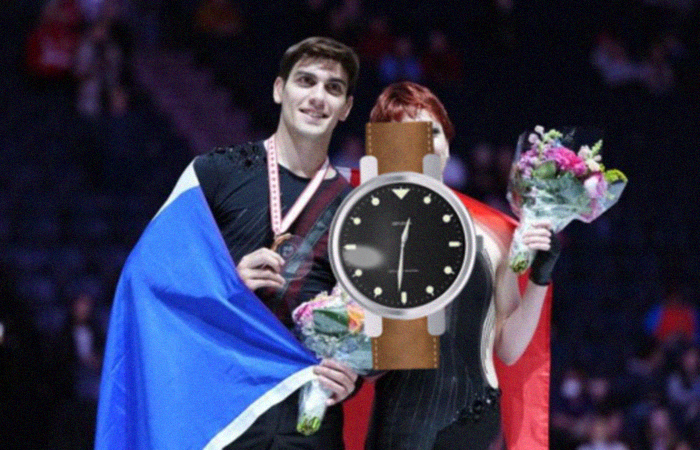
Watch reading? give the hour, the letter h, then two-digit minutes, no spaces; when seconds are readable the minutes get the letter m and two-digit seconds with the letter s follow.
12h31
